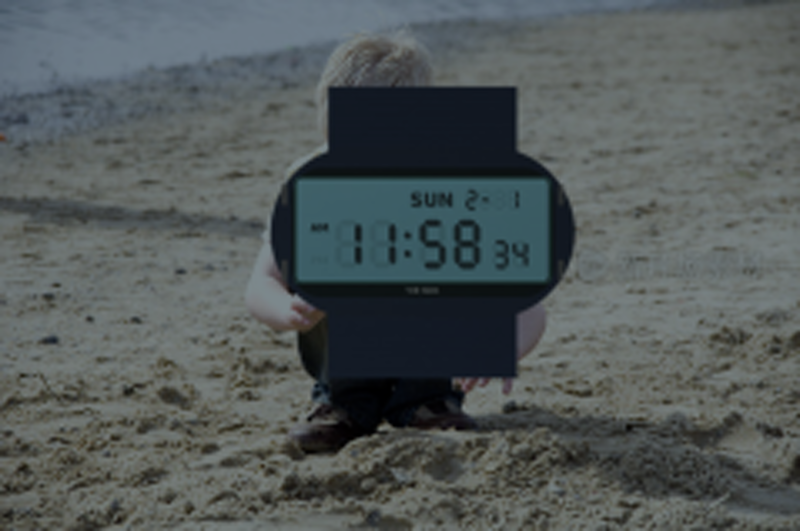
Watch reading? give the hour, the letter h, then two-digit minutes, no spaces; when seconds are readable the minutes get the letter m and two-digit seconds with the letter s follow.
11h58m34s
